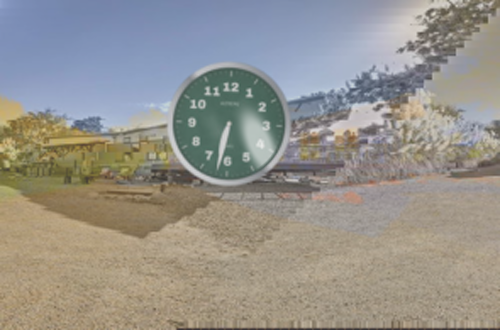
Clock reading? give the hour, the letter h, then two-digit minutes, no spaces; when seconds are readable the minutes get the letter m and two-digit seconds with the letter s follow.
6h32
